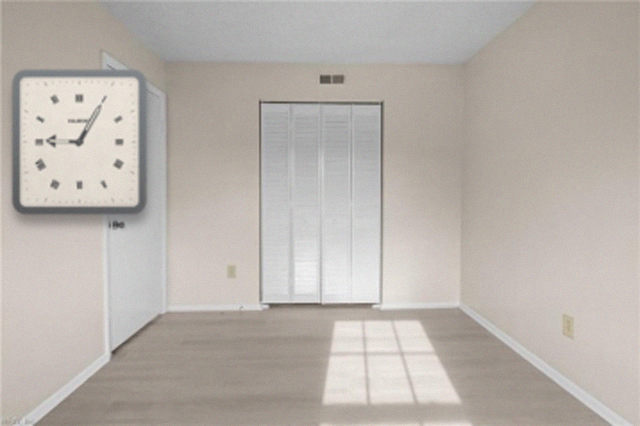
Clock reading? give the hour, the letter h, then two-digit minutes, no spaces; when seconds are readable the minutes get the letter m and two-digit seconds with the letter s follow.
9h05
